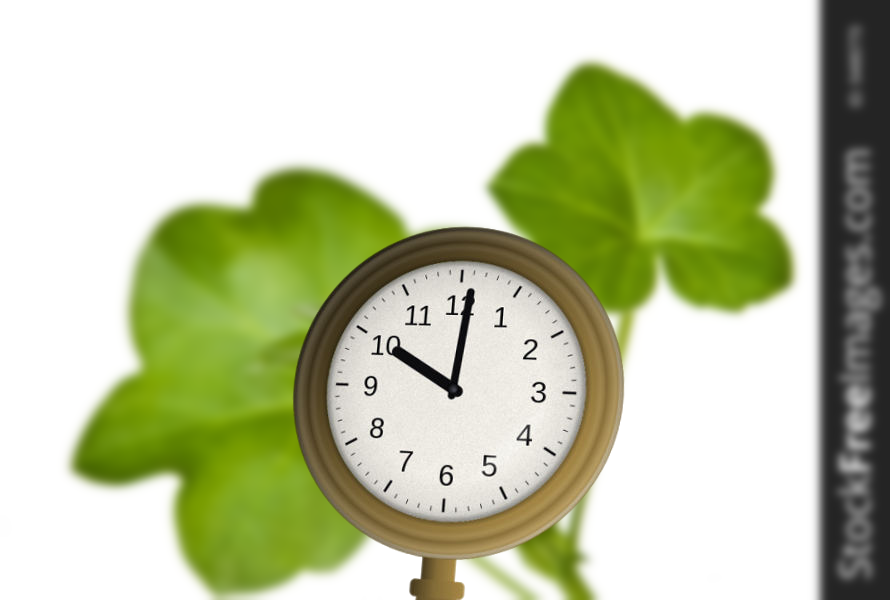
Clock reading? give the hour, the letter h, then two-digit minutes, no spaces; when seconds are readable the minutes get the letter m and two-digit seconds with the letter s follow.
10h01
